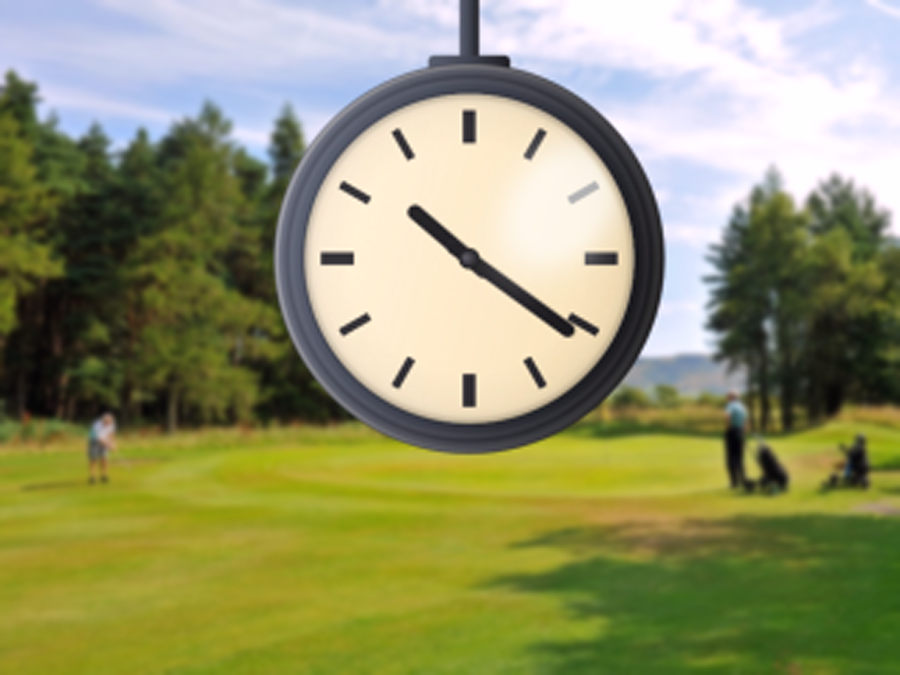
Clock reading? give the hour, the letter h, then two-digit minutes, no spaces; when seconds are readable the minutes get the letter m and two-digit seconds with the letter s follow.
10h21
